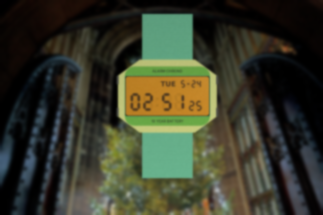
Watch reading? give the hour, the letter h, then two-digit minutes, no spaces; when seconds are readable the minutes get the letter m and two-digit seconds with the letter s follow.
2h51
